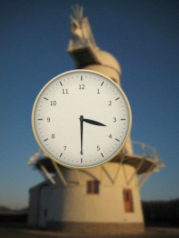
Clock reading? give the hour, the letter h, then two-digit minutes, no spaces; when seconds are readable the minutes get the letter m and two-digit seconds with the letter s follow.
3h30
